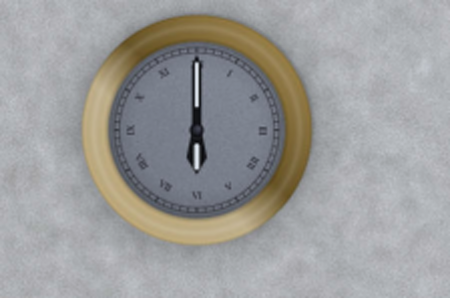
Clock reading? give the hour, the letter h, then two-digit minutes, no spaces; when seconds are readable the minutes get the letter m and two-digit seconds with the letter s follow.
6h00
